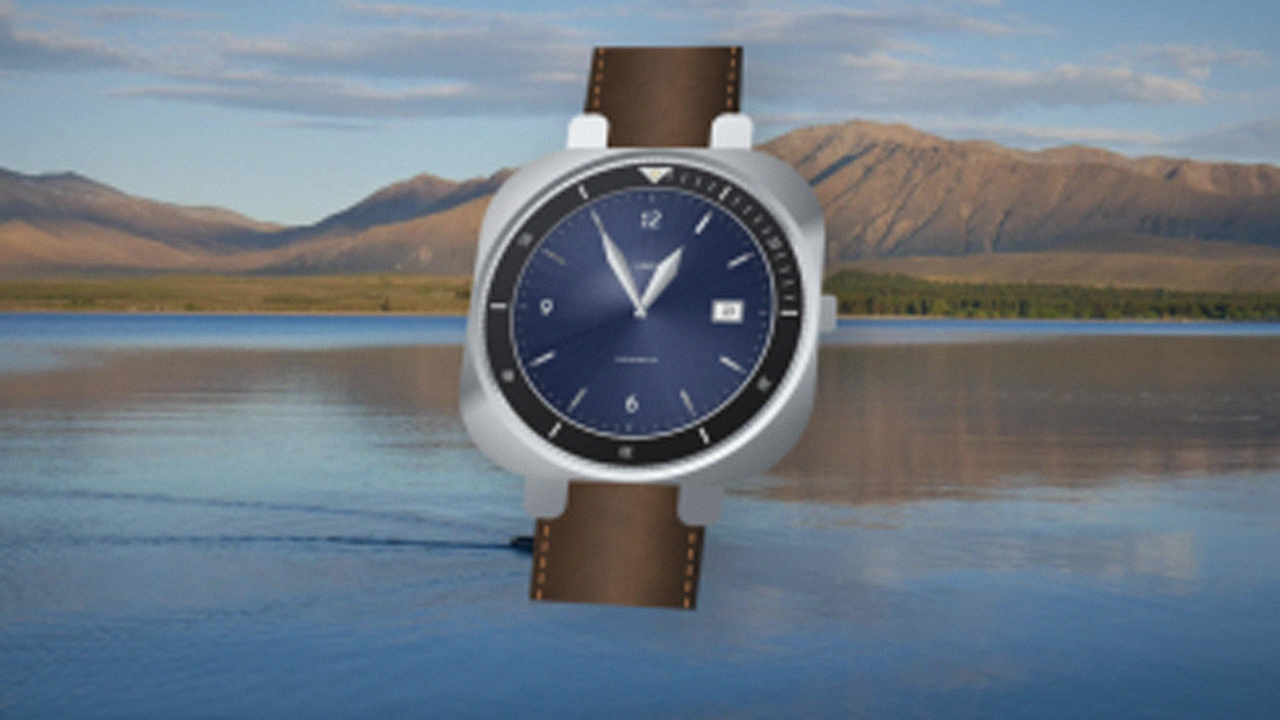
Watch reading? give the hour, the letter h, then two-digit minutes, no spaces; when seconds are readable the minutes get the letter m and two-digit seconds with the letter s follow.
12h55
